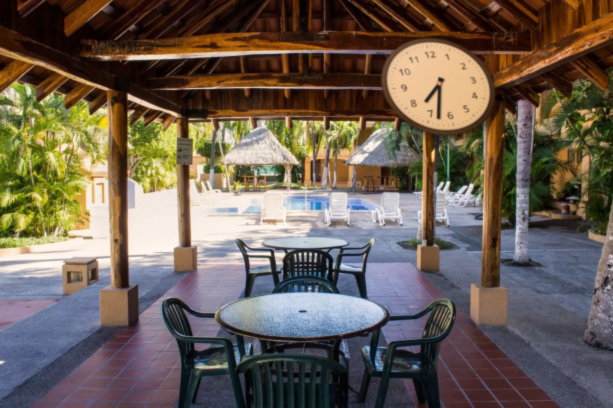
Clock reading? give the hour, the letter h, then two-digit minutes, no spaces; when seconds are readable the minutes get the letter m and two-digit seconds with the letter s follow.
7h33
